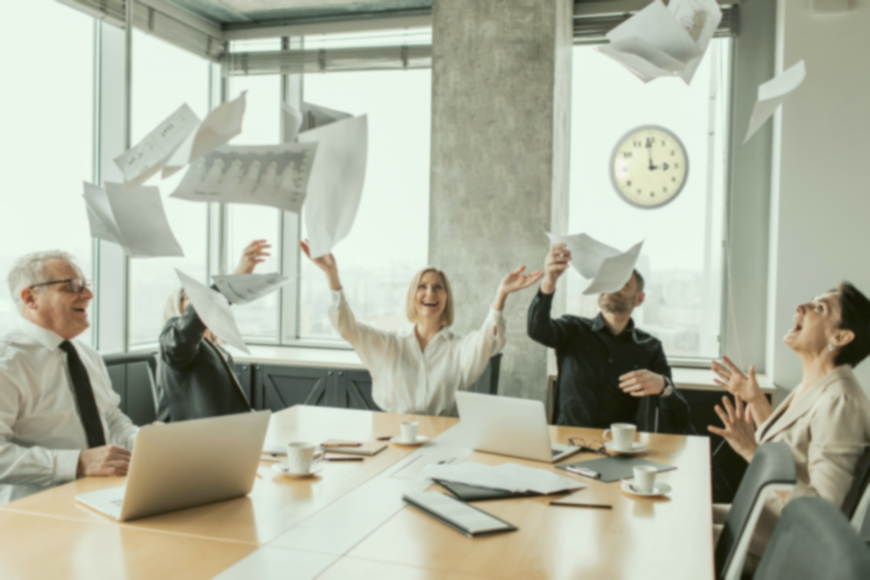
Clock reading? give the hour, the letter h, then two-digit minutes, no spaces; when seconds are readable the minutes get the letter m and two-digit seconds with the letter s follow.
2h59
